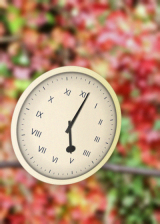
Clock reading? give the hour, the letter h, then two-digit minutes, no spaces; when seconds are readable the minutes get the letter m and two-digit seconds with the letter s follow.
5h01
